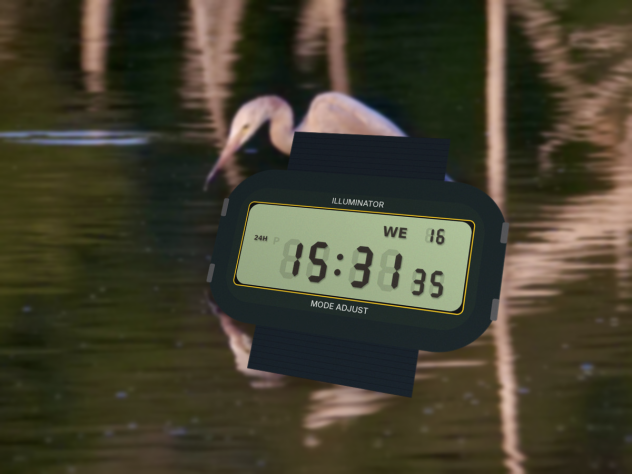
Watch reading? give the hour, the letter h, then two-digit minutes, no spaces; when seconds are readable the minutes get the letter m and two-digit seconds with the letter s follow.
15h31m35s
